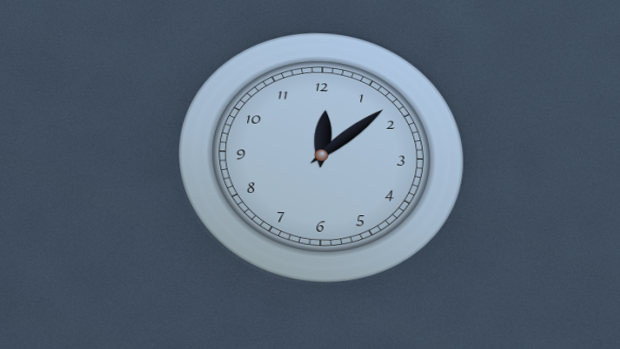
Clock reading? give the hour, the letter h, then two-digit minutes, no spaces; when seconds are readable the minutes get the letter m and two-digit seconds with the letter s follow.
12h08
